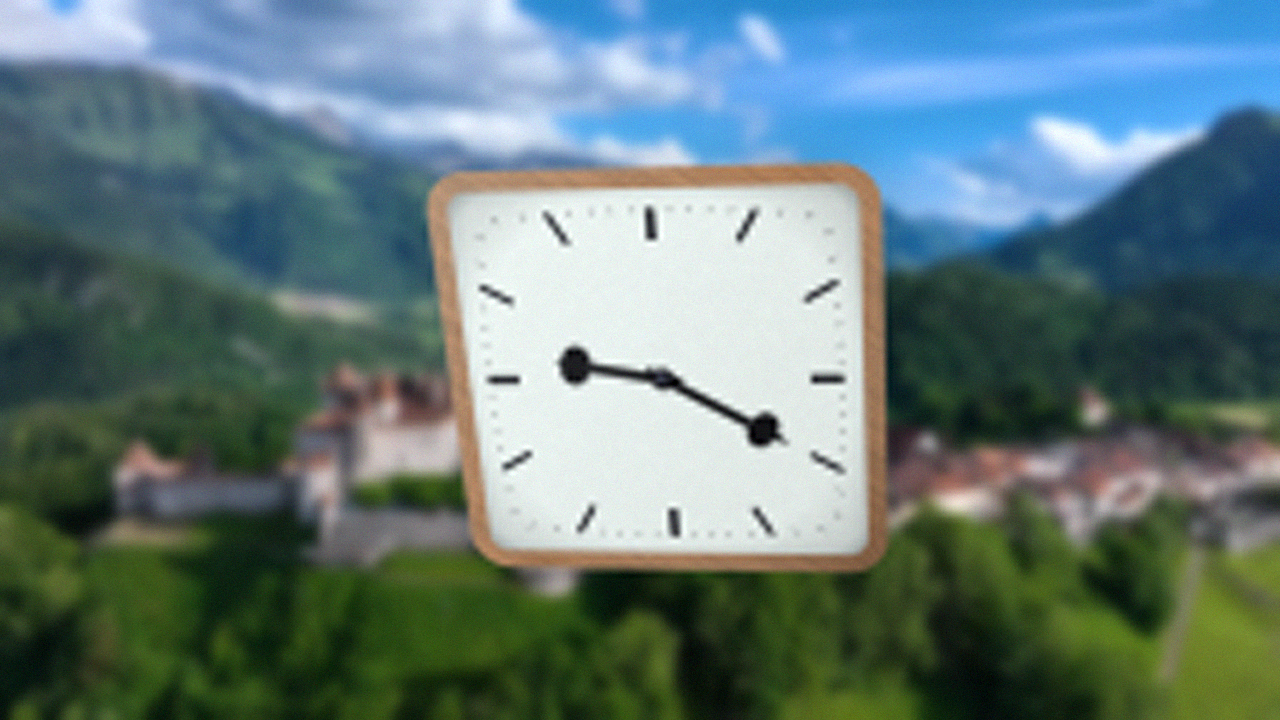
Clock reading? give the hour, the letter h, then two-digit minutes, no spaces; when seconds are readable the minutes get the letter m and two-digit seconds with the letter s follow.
9h20
